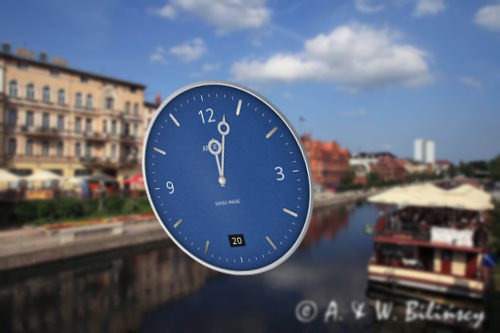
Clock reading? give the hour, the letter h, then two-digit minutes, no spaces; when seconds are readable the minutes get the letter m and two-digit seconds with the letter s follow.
12h03
